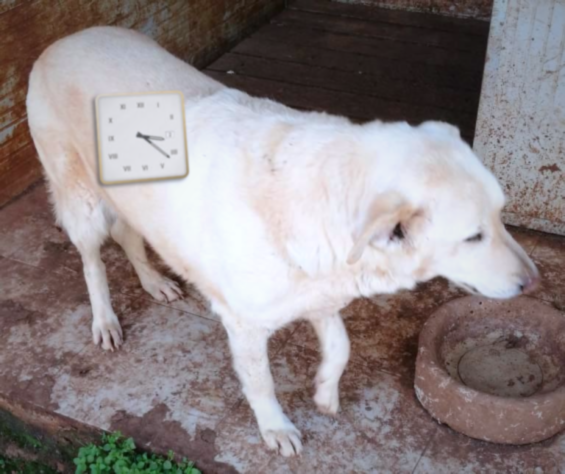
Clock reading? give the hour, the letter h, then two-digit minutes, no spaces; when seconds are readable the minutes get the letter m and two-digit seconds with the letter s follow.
3h22
